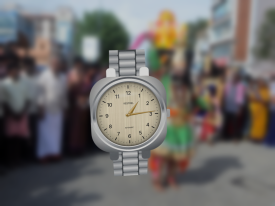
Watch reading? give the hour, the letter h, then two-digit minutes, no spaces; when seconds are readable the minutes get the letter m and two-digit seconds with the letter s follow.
1h14
